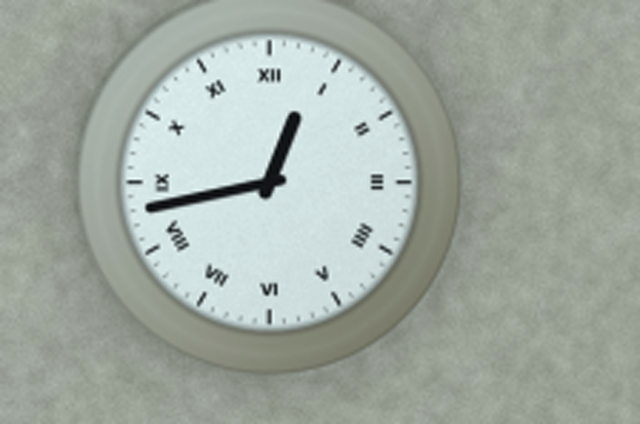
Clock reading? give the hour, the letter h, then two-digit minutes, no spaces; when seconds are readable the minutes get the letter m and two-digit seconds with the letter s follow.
12h43
